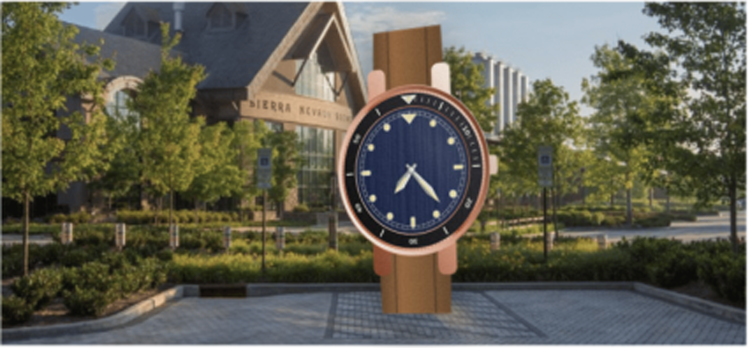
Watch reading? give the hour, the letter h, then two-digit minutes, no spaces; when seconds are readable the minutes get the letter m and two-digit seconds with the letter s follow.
7h23
